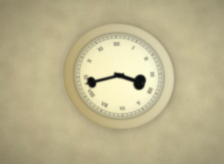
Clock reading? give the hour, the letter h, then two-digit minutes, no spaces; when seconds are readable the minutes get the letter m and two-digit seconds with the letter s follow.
3h43
